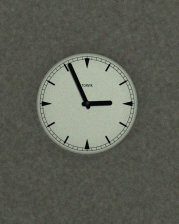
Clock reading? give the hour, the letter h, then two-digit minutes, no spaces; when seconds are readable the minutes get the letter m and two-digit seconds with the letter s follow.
2h56
